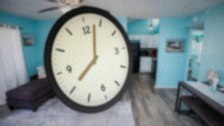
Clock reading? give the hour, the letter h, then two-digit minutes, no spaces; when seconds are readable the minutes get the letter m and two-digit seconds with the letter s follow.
8h03
